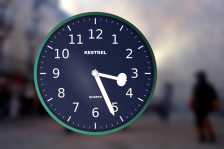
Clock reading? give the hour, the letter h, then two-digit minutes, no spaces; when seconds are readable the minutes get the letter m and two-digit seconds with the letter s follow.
3h26
